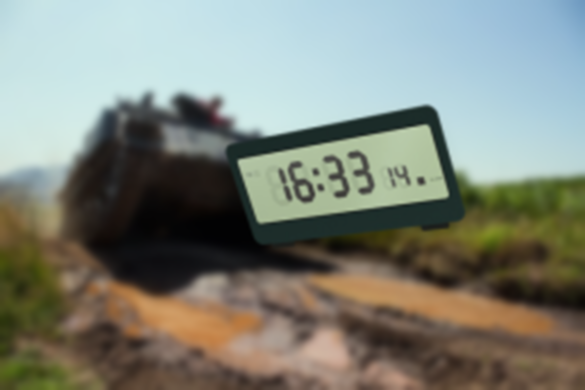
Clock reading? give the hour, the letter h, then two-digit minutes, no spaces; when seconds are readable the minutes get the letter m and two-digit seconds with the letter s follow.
16h33m14s
